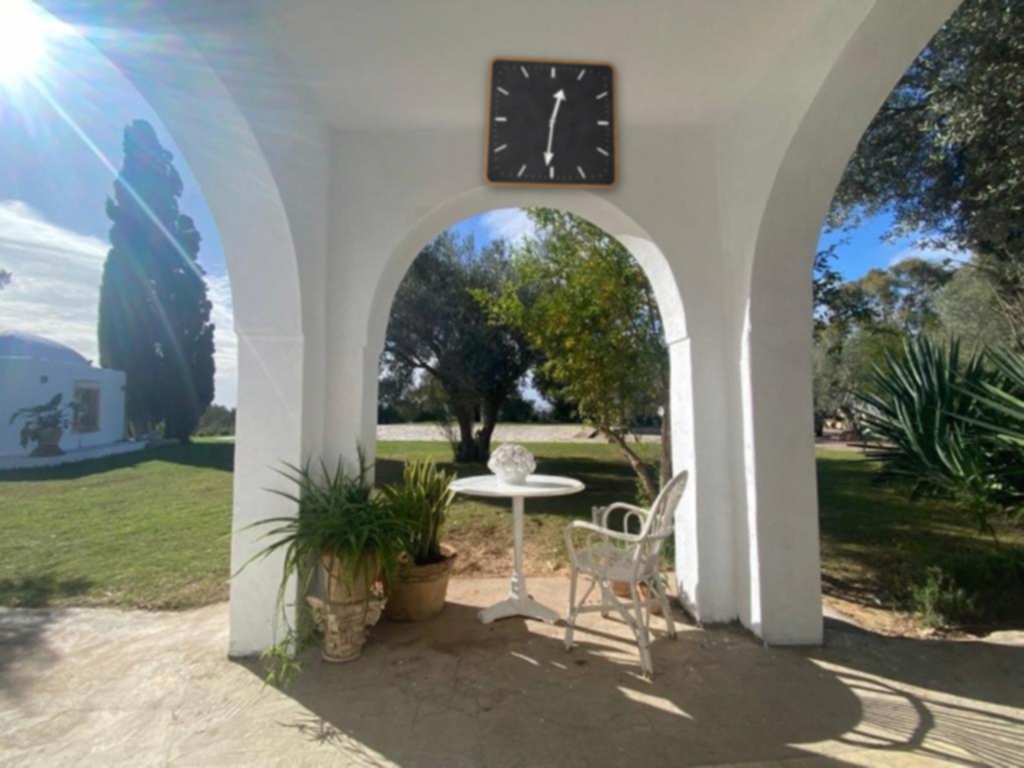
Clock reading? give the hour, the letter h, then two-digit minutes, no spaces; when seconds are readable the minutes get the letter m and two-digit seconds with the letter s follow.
12h31
